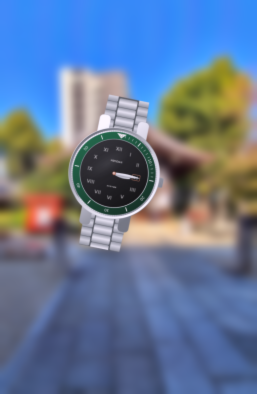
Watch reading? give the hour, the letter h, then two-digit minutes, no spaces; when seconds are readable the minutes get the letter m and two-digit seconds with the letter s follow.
3h15
